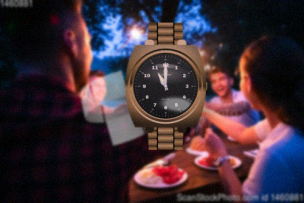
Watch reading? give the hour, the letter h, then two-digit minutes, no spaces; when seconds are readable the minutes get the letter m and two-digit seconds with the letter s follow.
11h00
